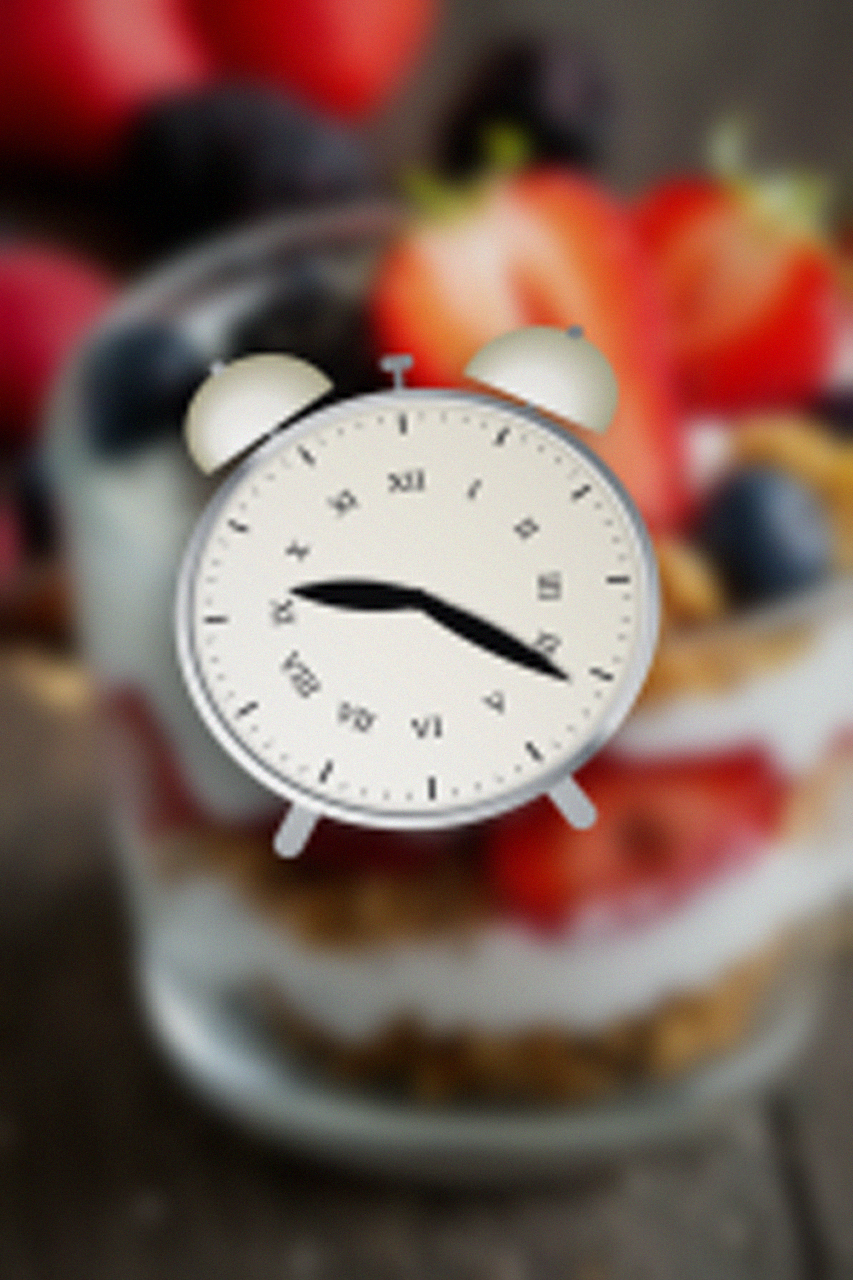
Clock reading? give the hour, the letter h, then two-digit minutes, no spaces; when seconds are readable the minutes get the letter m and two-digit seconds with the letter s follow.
9h21
